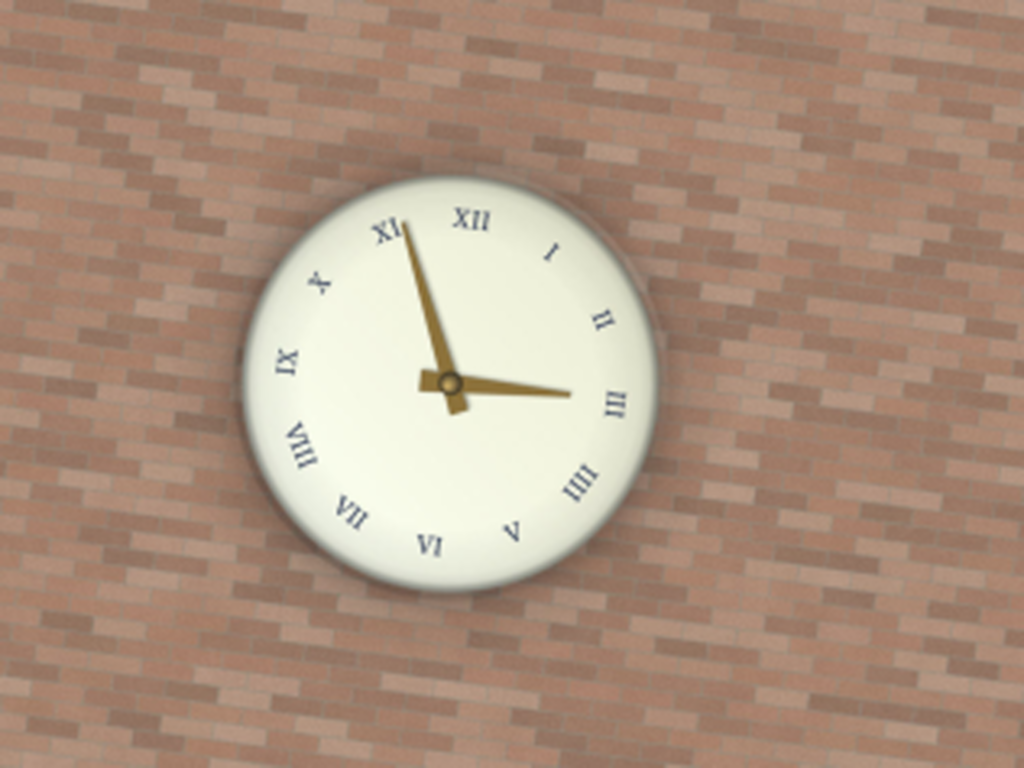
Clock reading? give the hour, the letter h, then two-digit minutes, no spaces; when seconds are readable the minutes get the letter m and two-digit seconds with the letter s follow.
2h56
